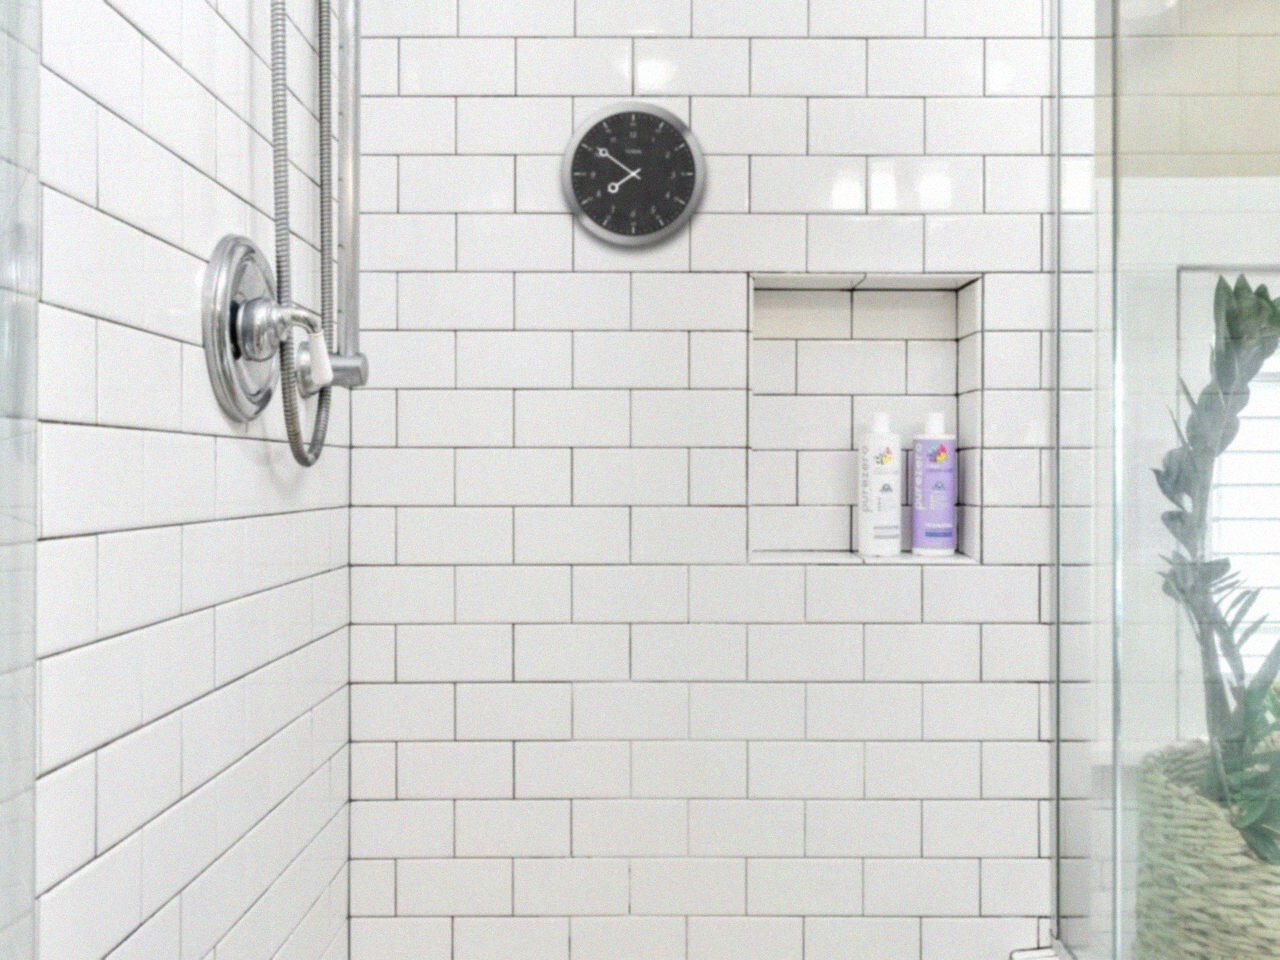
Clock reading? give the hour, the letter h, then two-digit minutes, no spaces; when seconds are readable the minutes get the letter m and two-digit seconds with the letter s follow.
7h51
